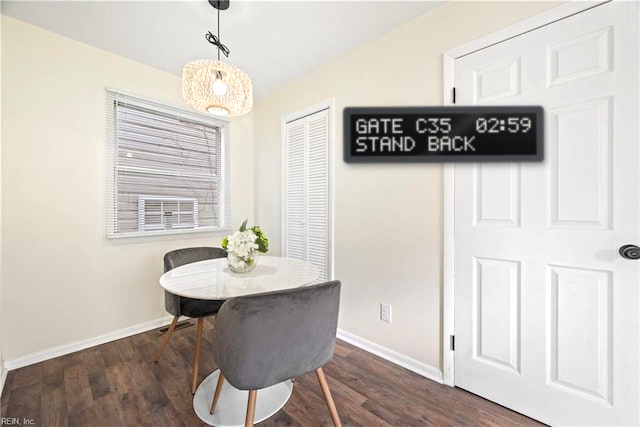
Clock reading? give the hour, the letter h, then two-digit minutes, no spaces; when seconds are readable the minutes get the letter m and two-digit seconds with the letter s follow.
2h59
